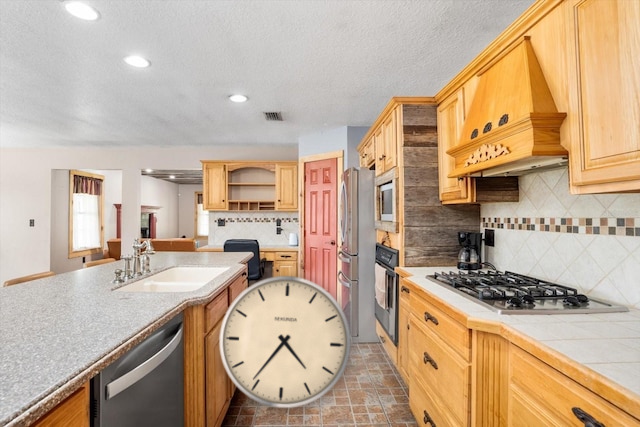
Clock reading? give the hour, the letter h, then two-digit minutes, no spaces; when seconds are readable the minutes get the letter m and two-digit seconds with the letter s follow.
4h36
